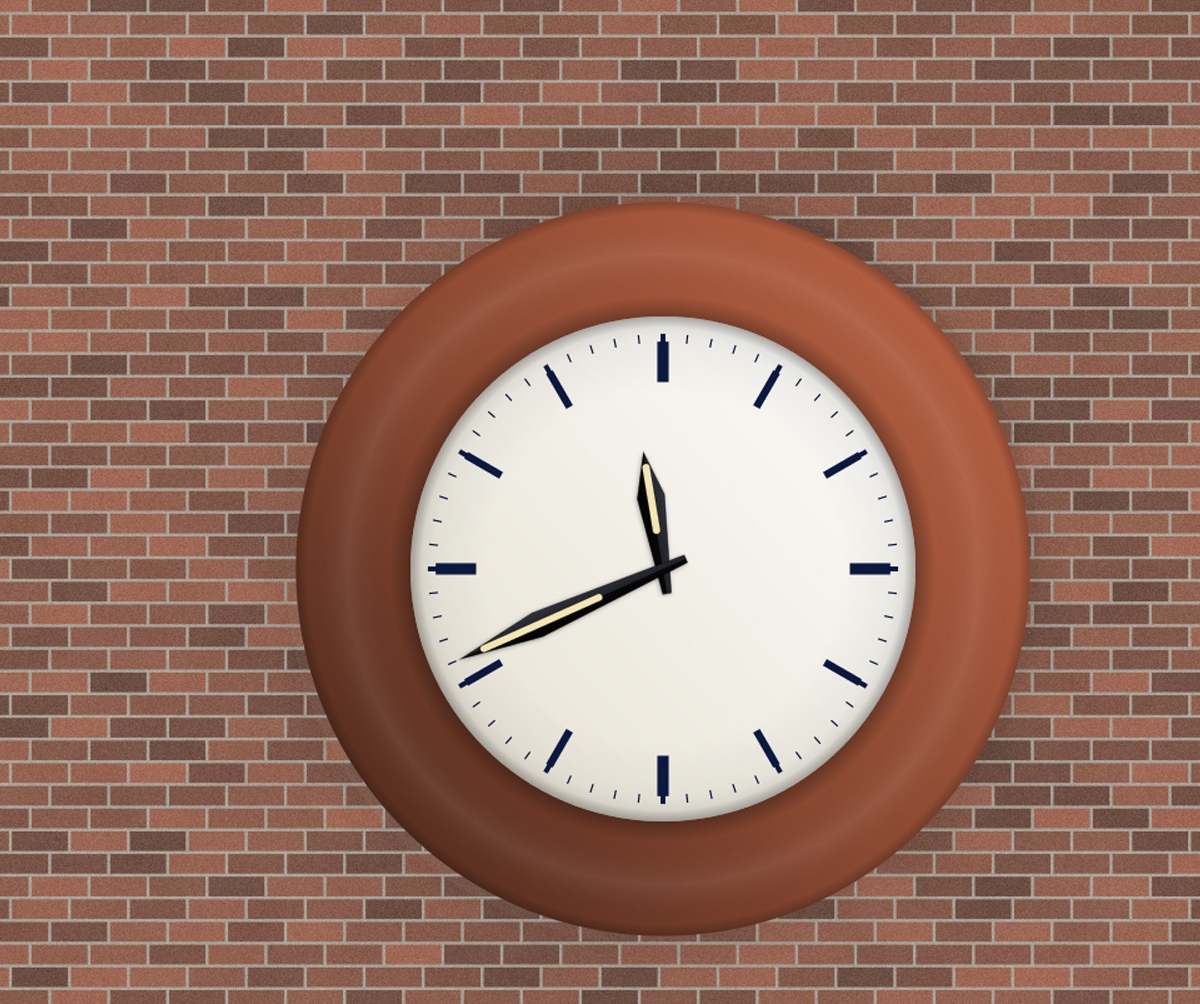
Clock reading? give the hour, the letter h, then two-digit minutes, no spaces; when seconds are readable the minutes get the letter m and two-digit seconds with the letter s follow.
11h41
